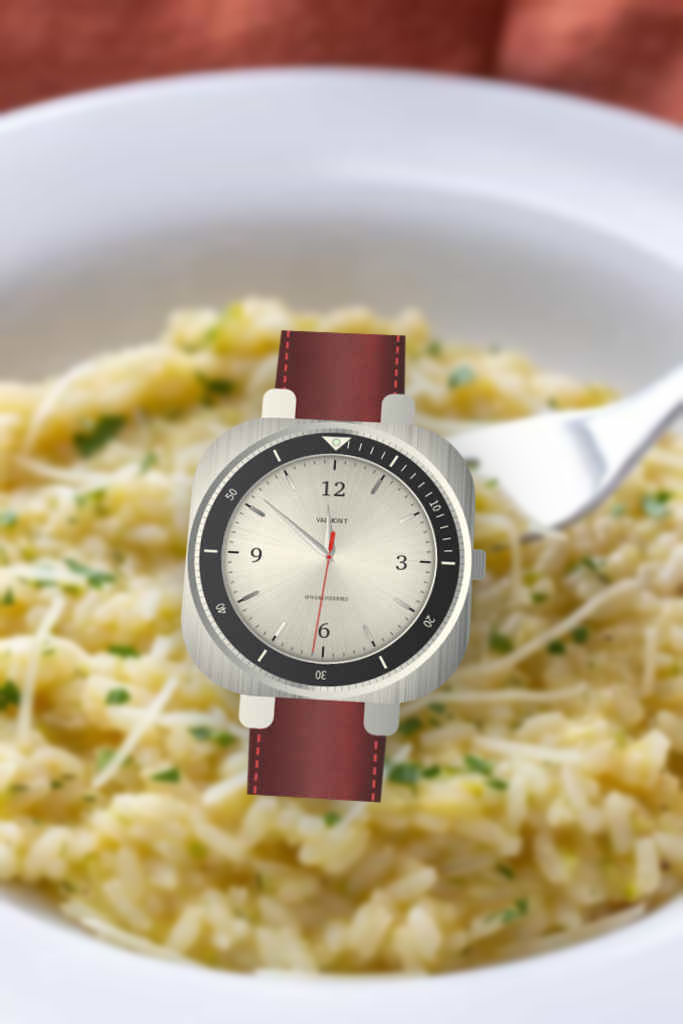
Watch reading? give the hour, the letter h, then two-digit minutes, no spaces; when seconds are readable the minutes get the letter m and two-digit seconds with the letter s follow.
11h51m31s
